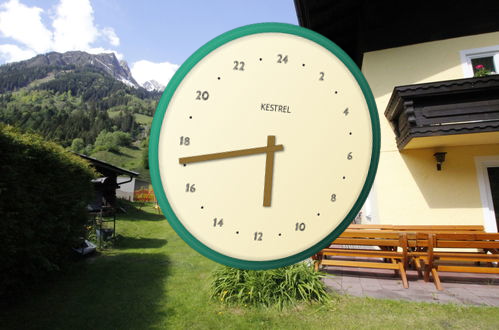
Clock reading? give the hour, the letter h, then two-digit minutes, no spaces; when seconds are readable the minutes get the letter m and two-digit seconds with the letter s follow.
11h43
